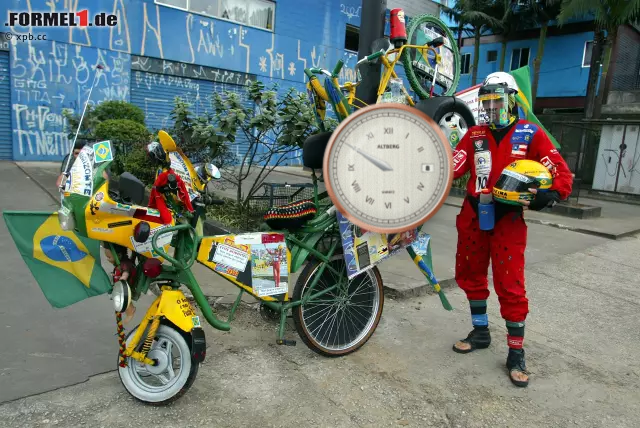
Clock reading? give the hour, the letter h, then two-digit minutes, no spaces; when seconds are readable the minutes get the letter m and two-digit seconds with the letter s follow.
9h50
